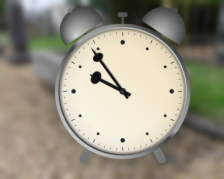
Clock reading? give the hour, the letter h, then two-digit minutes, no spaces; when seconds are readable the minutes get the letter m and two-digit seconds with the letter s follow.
9h54
